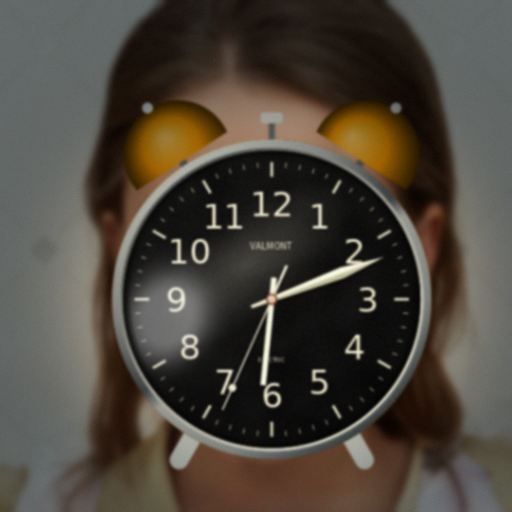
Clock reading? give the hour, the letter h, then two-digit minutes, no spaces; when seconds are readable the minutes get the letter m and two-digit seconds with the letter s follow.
6h11m34s
